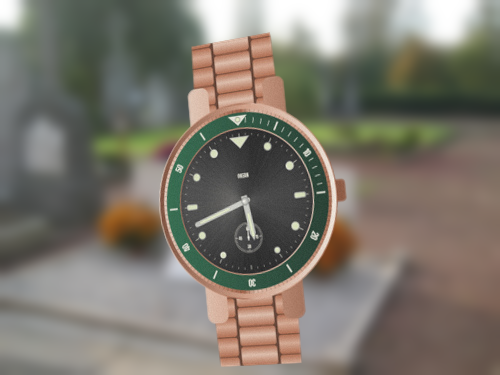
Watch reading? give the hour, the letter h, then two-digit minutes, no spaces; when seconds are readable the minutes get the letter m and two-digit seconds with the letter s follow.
5h42
